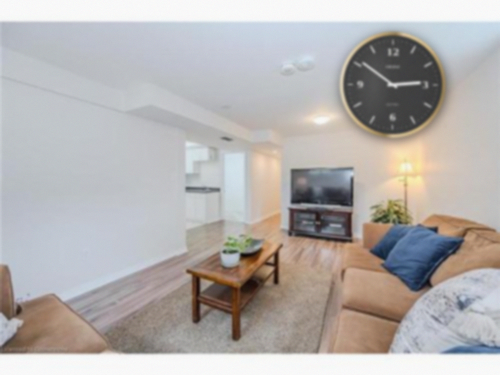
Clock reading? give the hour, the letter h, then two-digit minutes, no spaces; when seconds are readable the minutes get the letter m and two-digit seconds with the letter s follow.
2h51
